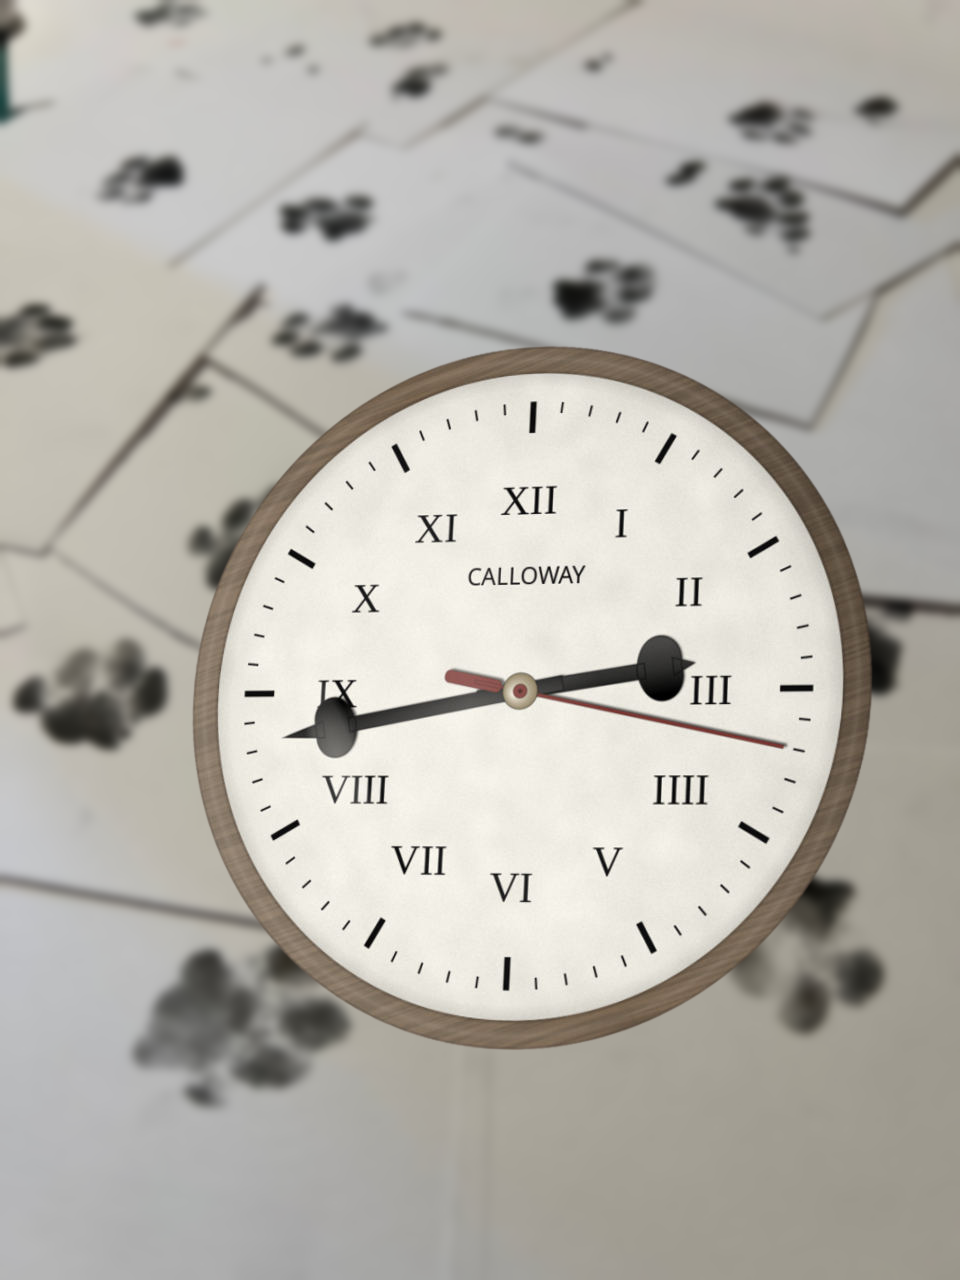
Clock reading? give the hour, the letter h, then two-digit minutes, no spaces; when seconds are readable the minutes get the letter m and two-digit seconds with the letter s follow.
2h43m17s
